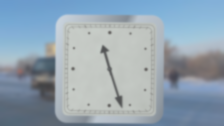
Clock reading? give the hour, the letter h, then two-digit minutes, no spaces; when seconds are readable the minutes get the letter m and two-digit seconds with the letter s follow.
11h27
